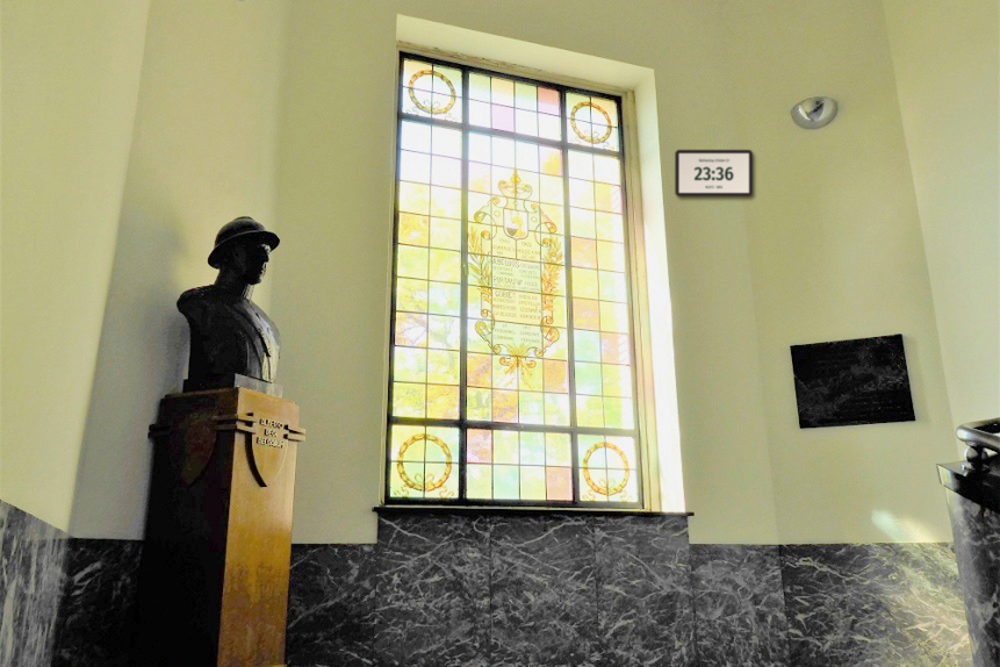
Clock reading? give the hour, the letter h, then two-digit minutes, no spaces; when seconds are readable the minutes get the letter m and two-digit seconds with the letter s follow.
23h36
